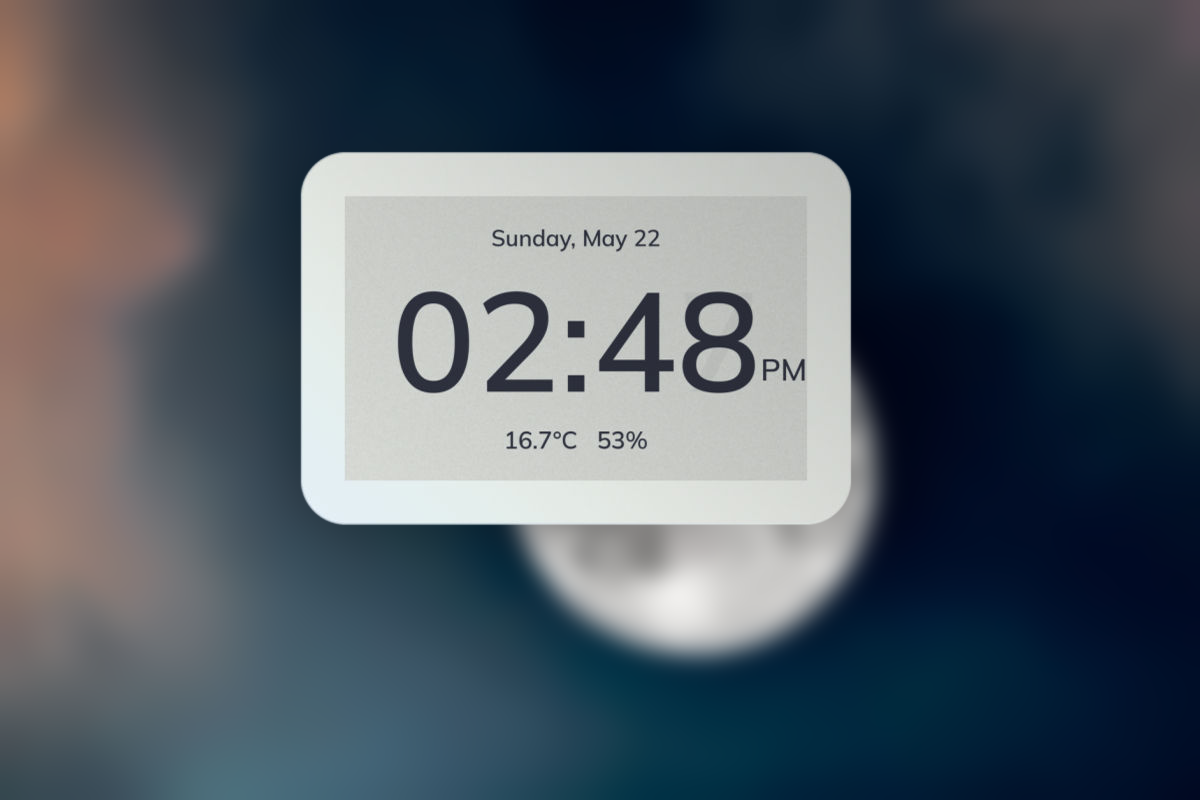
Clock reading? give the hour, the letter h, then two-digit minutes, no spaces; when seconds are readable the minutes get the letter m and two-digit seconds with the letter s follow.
2h48
